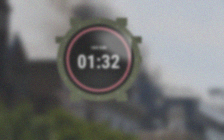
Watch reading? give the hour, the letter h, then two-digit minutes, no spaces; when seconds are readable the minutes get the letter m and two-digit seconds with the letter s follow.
1h32
